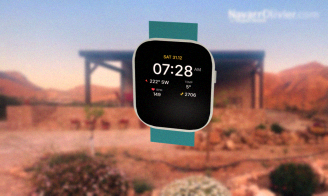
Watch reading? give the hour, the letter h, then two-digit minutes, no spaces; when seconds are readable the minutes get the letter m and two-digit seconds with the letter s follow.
7h28
